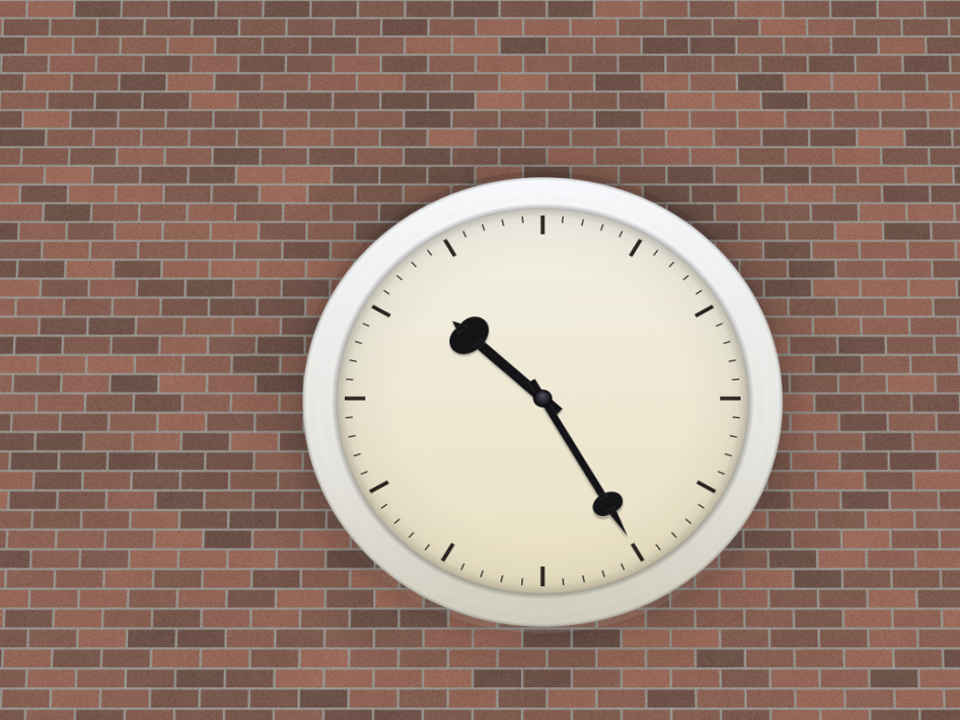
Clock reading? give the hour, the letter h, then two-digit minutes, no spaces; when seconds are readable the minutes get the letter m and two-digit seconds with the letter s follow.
10h25
